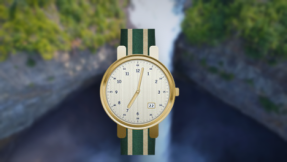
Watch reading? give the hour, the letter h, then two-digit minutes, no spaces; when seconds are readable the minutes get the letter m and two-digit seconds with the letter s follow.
7h02
